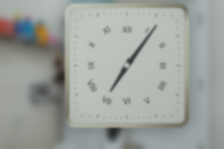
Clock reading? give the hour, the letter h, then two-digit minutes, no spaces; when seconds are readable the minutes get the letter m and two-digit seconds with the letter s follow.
7h06
